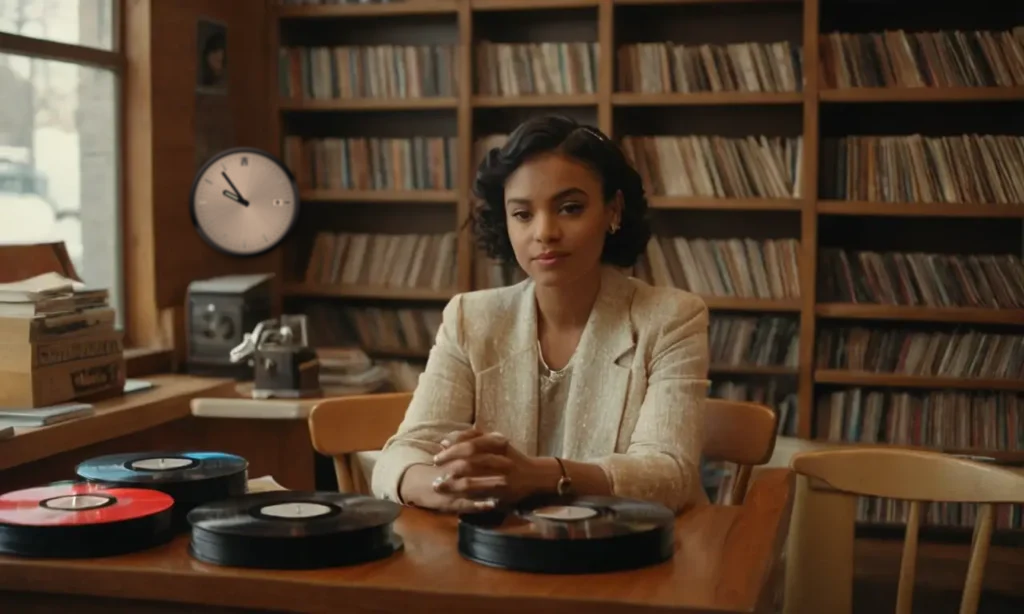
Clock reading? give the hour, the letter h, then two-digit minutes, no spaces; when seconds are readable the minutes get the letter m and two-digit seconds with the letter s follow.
9h54
